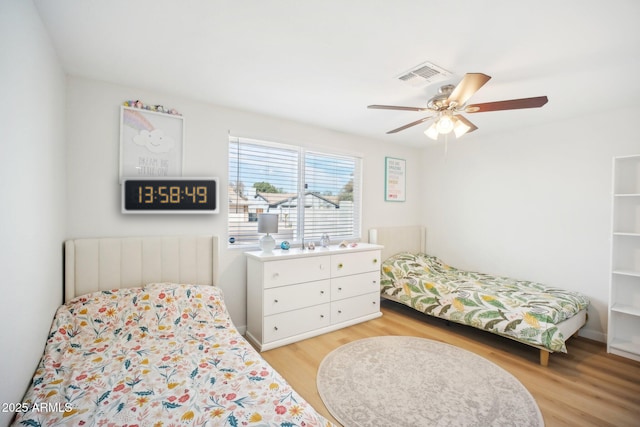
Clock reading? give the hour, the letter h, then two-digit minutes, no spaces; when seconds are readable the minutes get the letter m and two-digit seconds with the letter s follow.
13h58m49s
